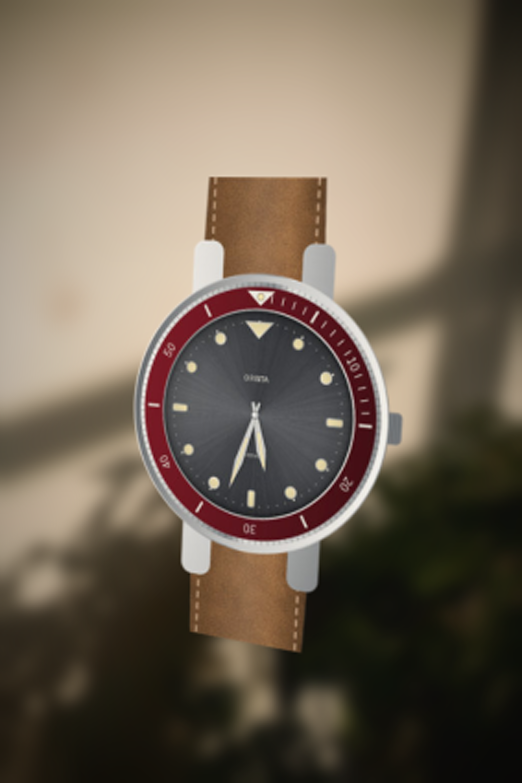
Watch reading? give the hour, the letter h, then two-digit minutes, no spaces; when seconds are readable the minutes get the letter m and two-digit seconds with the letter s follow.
5h33
